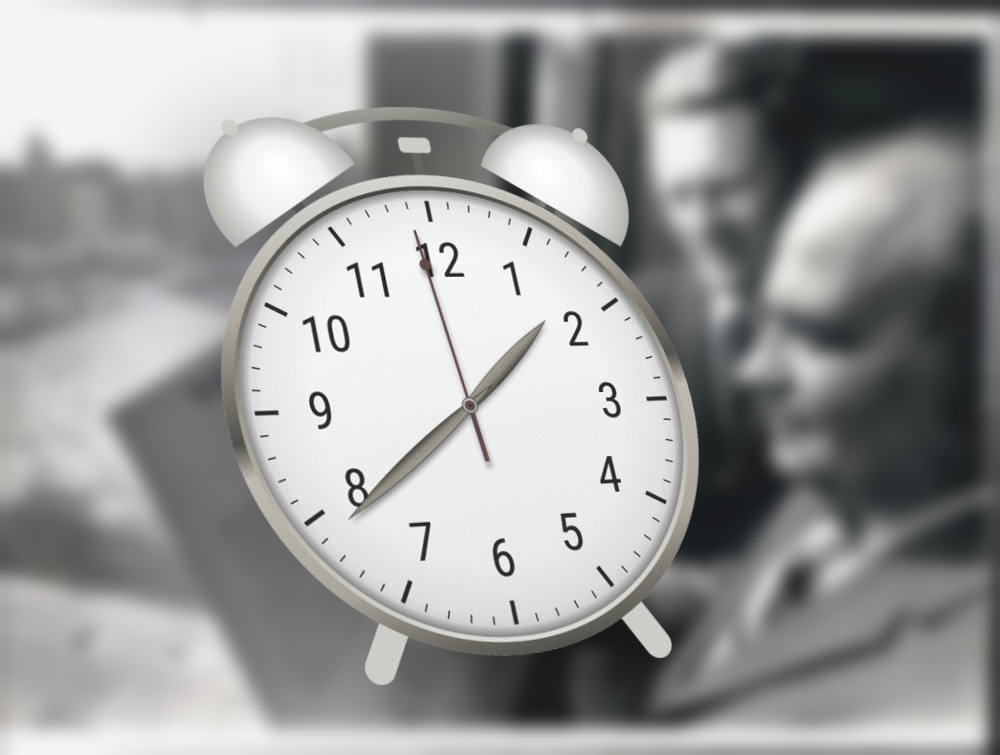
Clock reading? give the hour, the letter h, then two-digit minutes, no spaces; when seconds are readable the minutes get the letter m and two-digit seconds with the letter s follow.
1h38m59s
